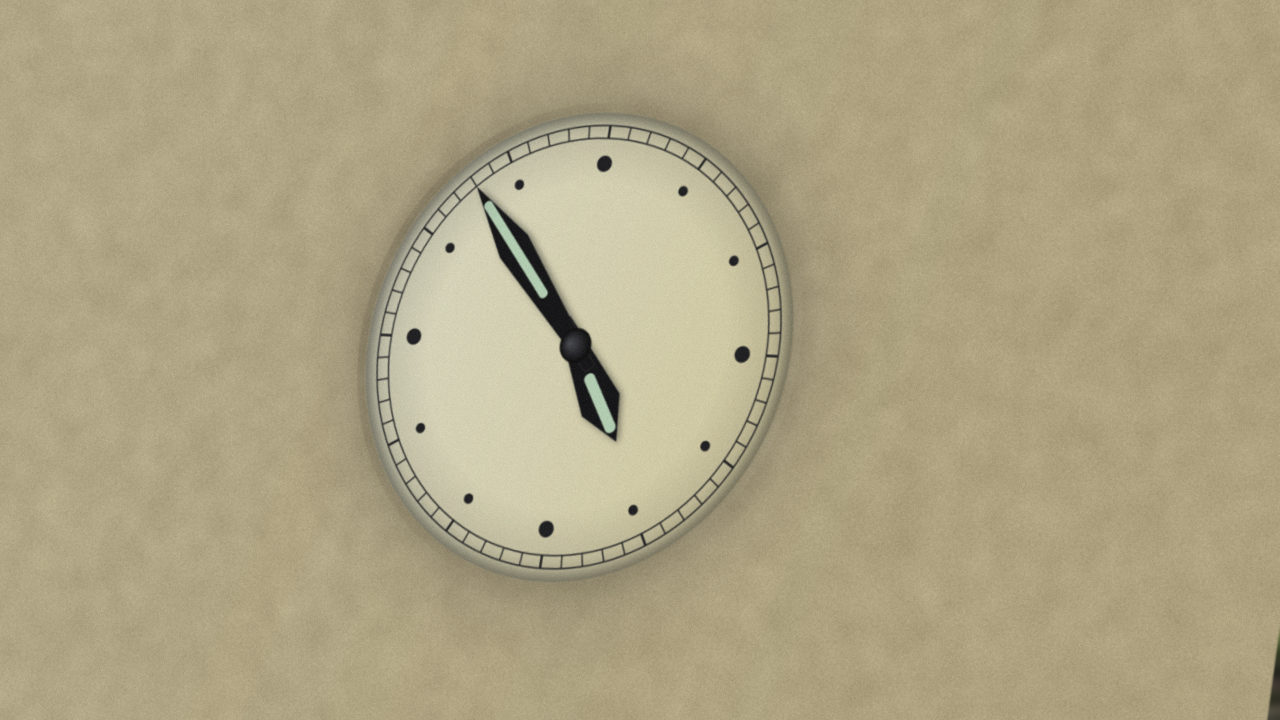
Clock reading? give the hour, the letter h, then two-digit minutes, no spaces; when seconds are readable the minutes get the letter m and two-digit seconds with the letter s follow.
4h53
